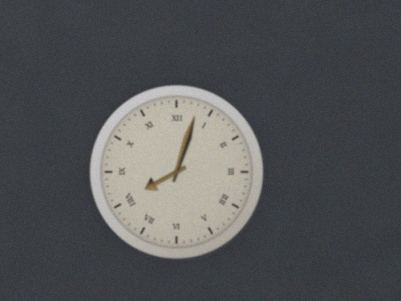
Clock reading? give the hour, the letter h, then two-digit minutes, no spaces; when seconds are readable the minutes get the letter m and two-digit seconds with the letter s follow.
8h03
